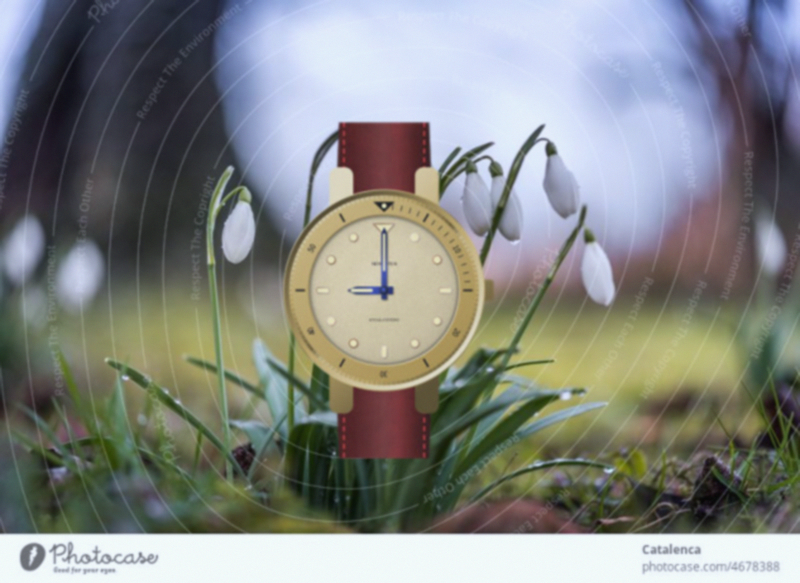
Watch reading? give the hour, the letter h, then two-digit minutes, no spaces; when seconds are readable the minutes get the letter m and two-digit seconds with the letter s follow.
9h00
